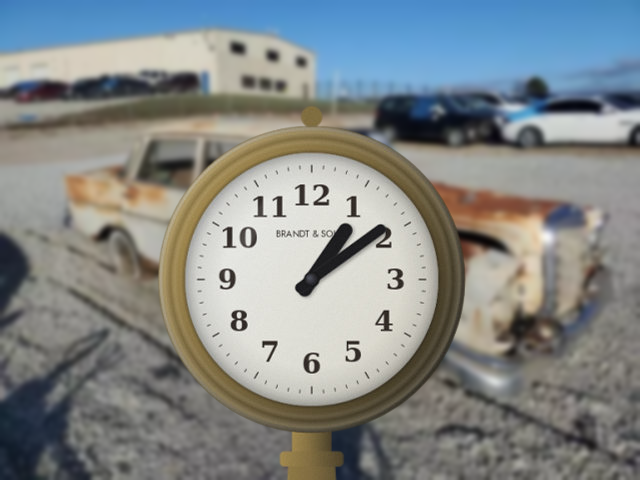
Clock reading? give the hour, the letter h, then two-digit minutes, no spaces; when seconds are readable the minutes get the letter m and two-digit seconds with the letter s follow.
1h09
